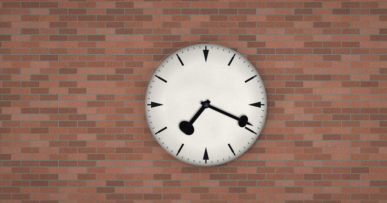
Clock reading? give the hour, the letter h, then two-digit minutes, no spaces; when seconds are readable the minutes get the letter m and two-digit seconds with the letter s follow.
7h19
